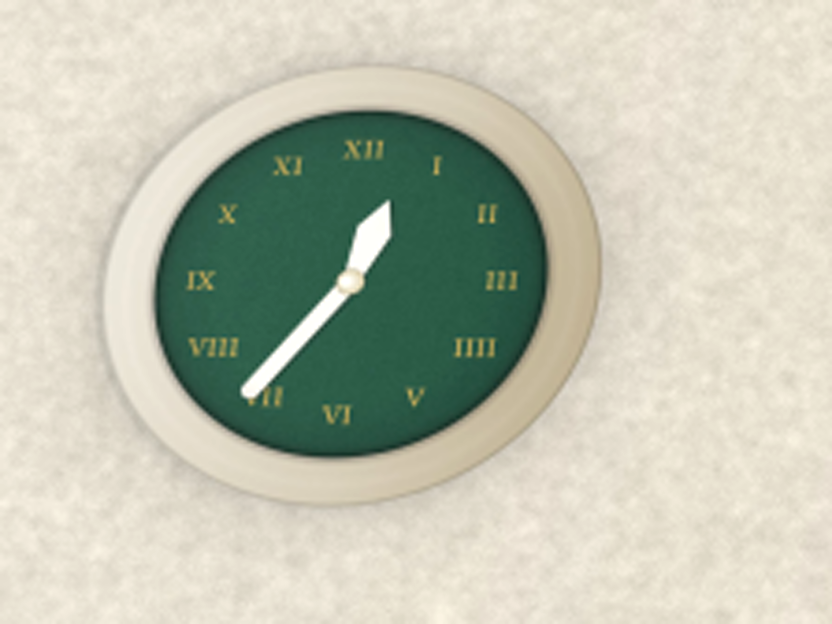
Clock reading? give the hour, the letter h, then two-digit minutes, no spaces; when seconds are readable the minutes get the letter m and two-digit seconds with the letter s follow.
12h36
